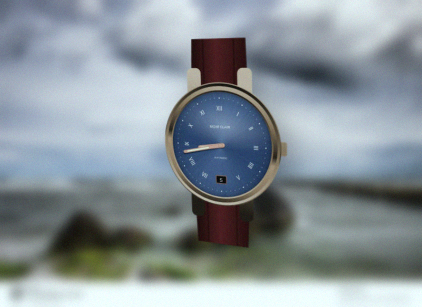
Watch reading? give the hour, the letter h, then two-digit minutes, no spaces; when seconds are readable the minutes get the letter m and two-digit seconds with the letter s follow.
8h43
